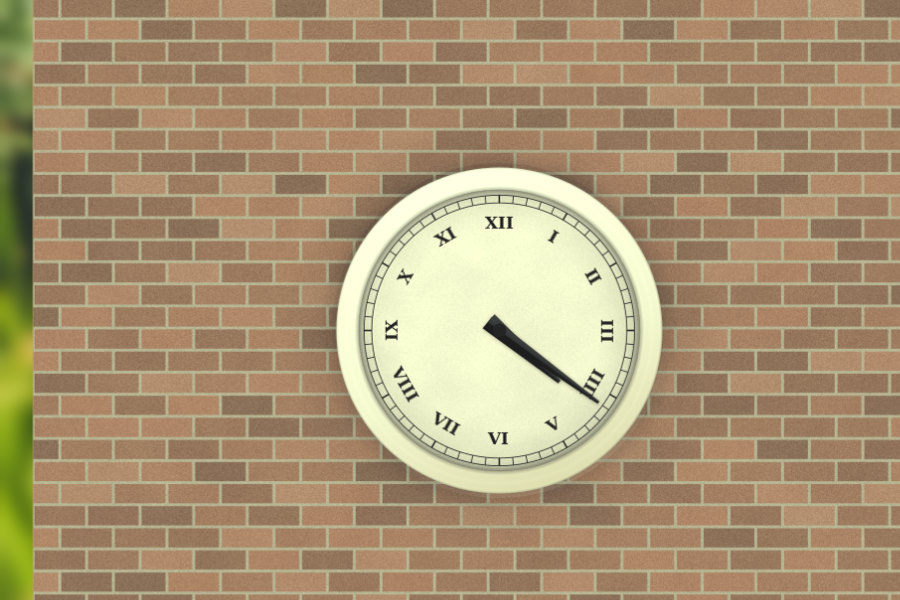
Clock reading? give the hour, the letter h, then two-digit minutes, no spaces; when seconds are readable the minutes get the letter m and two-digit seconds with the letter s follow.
4h21
